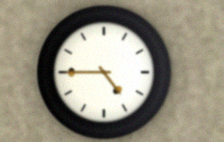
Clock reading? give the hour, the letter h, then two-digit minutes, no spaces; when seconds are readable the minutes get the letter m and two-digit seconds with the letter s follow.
4h45
